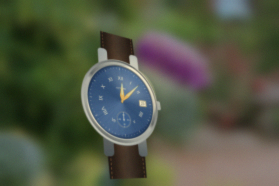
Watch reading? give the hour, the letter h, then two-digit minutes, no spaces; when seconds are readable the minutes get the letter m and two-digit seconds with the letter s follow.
12h08
